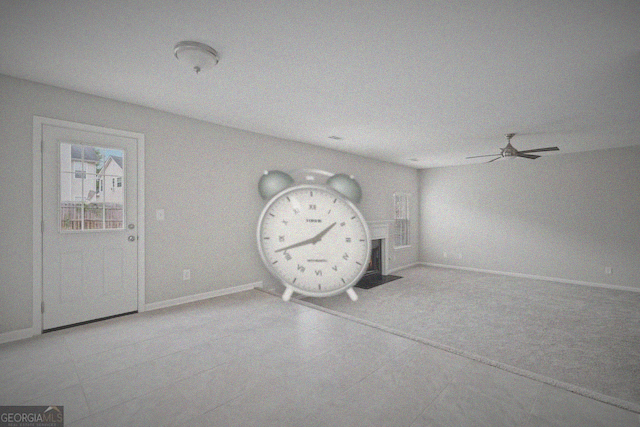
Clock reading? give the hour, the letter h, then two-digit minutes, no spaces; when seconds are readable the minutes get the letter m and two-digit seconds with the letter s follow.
1h42
